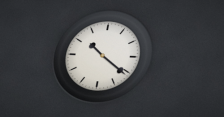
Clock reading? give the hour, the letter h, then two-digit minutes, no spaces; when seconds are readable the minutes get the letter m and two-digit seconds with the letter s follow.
10h21
